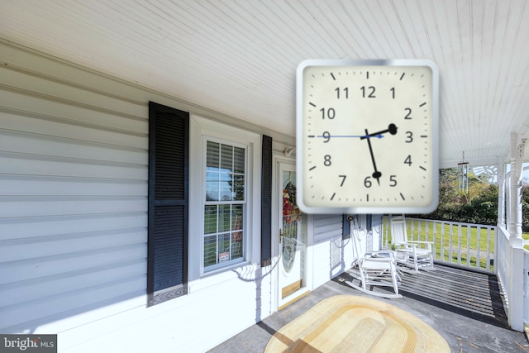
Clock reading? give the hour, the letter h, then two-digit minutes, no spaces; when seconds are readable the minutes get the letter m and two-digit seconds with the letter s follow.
2h27m45s
